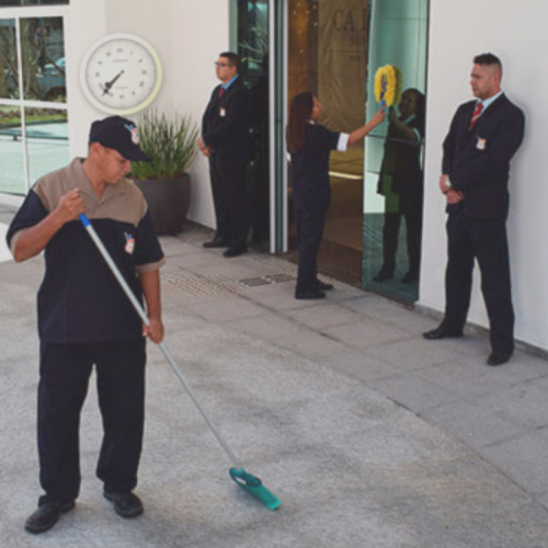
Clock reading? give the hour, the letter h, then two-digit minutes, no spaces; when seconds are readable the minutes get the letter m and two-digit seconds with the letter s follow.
7h37
